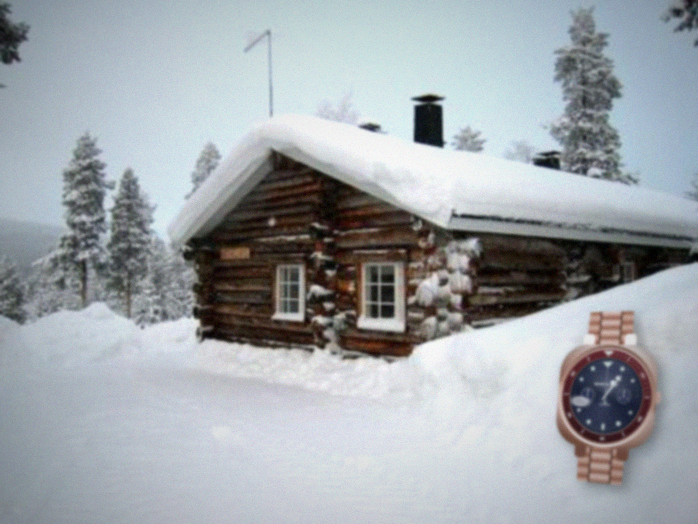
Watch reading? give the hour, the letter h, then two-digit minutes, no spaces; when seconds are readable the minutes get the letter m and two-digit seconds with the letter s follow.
1h06
